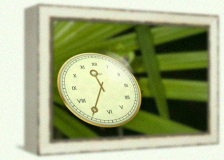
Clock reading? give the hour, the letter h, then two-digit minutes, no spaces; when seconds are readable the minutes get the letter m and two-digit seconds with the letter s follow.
11h35
